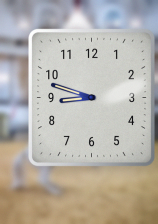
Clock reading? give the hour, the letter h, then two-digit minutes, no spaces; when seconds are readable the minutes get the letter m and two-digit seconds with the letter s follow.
8h48
